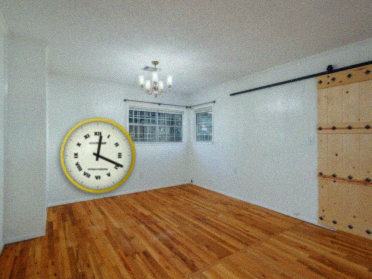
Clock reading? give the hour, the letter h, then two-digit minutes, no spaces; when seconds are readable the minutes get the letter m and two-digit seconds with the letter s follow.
12h19
